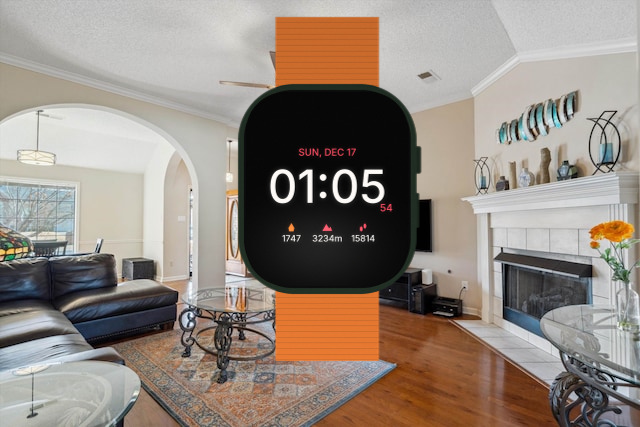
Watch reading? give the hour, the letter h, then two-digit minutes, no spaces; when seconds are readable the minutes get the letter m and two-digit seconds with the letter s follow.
1h05m54s
